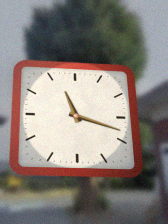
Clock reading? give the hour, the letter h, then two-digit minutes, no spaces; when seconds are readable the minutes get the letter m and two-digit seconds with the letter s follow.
11h18
